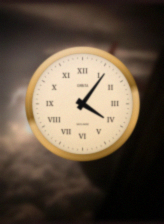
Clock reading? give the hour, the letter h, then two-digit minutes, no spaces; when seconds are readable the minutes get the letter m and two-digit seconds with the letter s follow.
4h06
